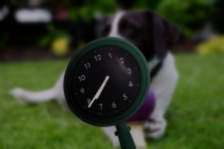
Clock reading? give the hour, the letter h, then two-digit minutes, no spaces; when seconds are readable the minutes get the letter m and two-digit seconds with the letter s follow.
7h39
